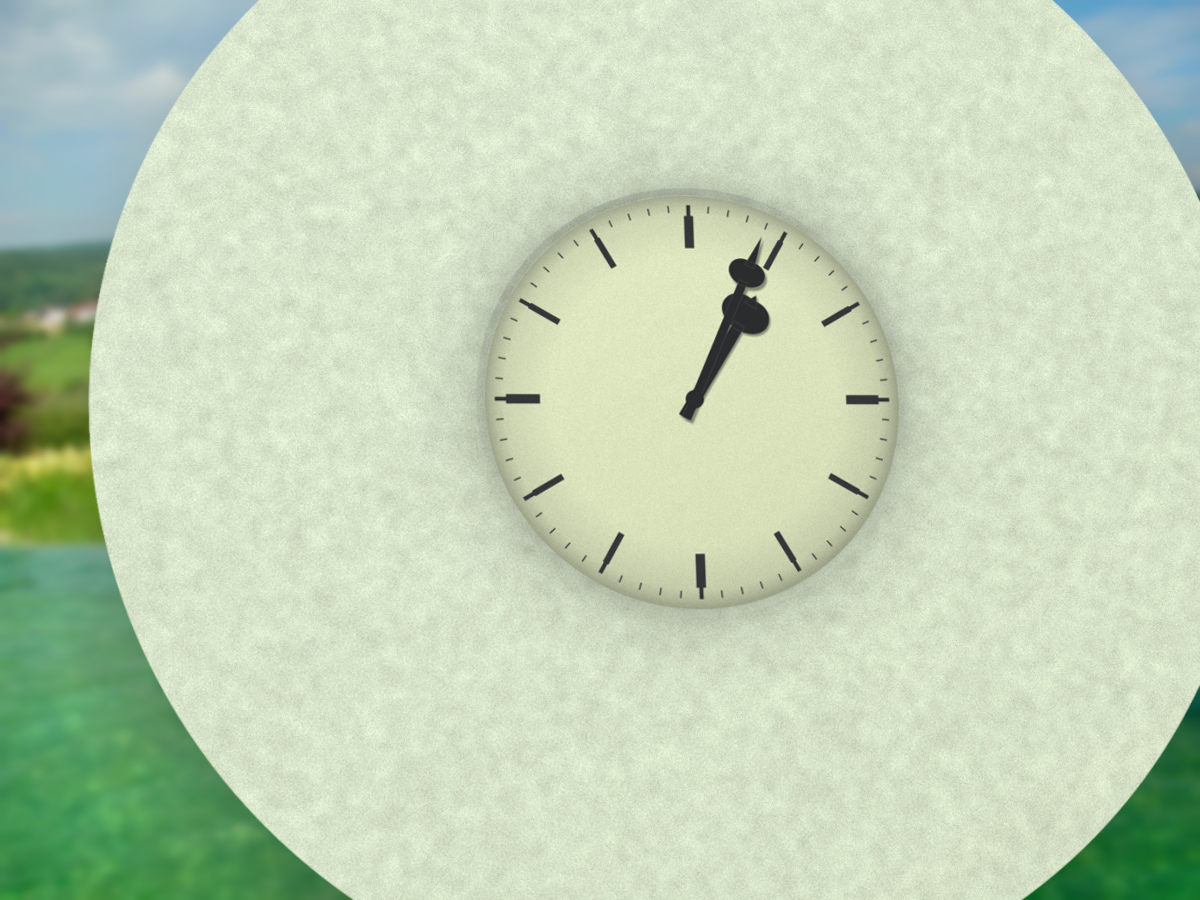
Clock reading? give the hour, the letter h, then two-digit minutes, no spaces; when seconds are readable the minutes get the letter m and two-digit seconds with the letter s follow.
1h04
